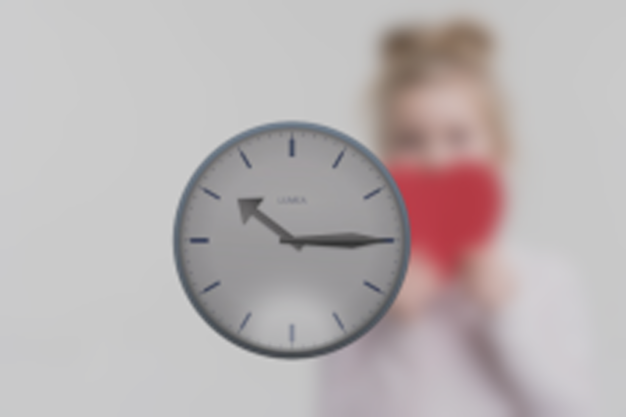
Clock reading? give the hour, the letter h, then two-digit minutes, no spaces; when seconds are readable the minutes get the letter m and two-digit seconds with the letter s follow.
10h15
